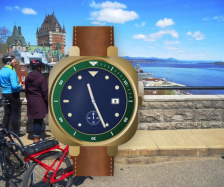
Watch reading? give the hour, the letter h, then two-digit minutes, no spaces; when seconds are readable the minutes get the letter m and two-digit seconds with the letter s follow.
11h26
